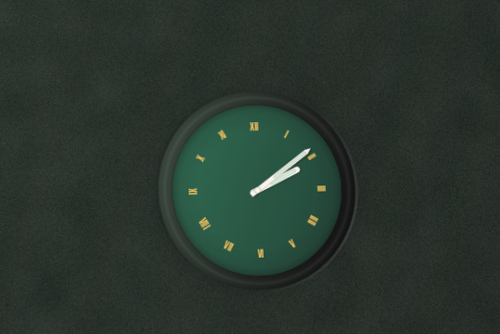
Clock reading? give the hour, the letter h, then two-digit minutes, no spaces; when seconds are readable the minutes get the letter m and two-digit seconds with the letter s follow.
2h09
